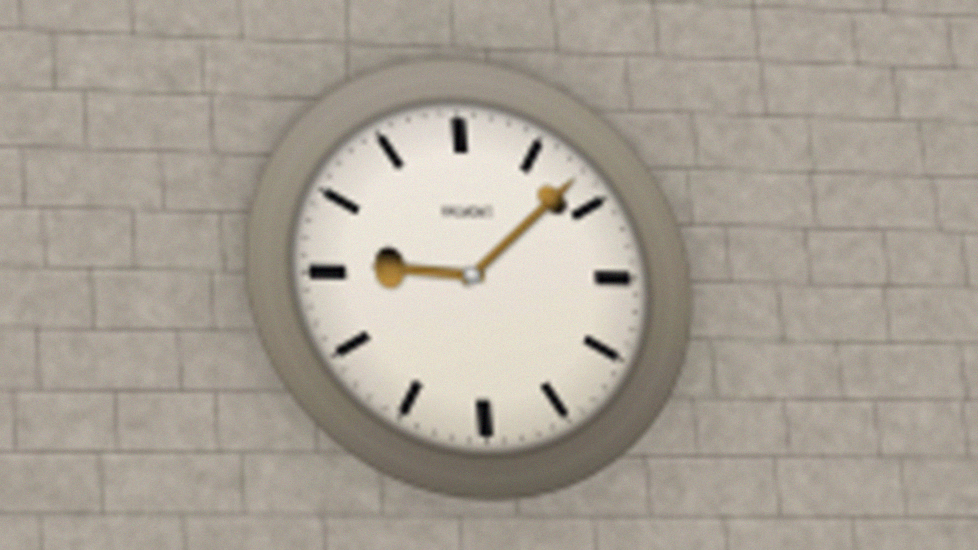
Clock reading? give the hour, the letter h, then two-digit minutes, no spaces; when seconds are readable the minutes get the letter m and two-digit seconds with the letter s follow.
9h08
